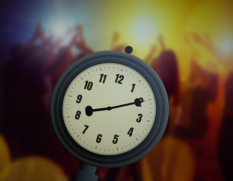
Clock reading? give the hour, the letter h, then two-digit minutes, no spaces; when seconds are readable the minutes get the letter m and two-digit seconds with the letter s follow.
8h10
